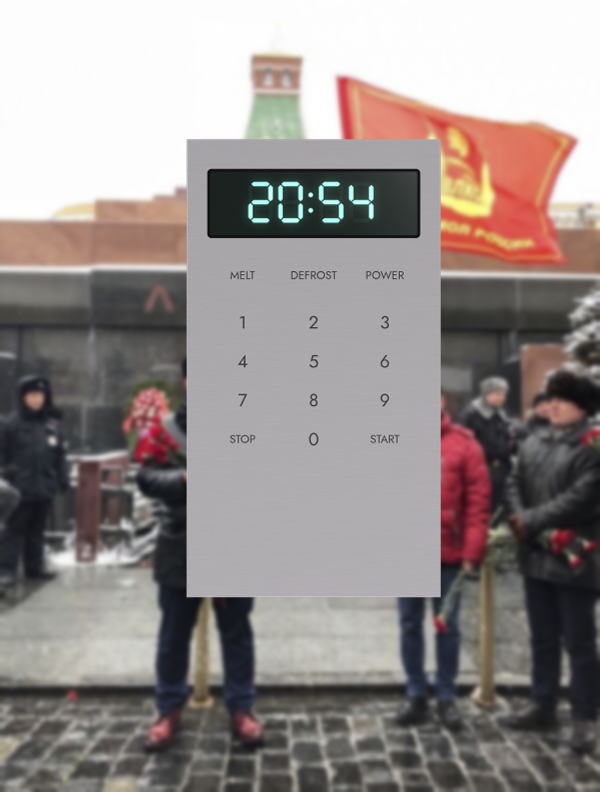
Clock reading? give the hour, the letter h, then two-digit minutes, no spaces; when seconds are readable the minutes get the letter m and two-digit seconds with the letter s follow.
20h54
